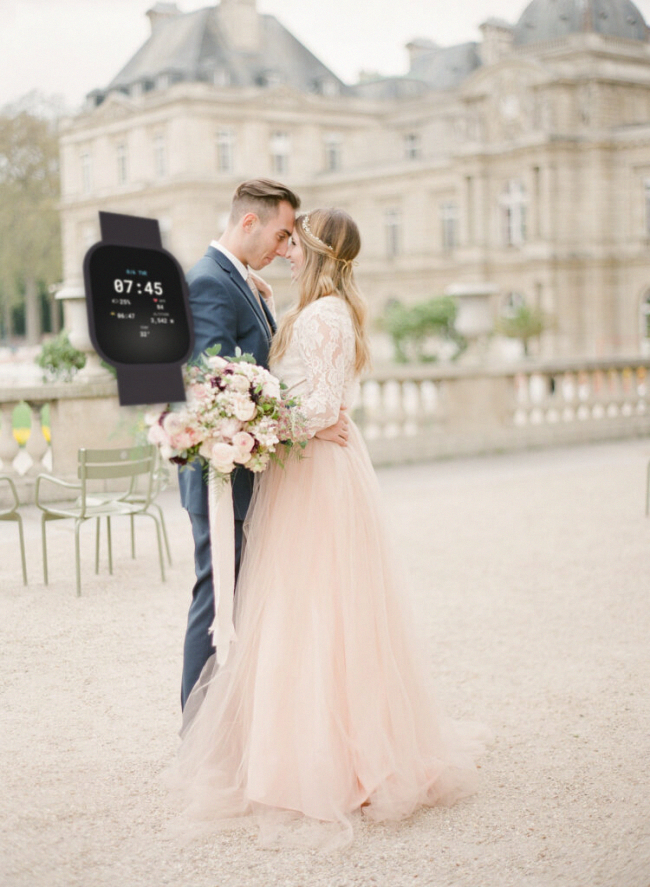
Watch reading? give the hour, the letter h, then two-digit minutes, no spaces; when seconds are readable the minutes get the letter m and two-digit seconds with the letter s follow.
7h45
